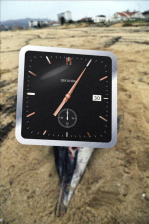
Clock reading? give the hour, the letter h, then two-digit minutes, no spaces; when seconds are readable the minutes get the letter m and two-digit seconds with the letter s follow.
7h05
